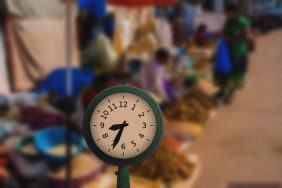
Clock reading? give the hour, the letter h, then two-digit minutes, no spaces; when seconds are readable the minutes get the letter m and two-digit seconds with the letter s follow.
8h34
